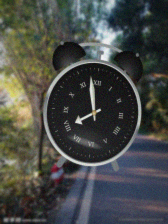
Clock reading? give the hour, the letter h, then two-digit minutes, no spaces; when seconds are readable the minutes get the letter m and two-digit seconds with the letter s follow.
7h58
